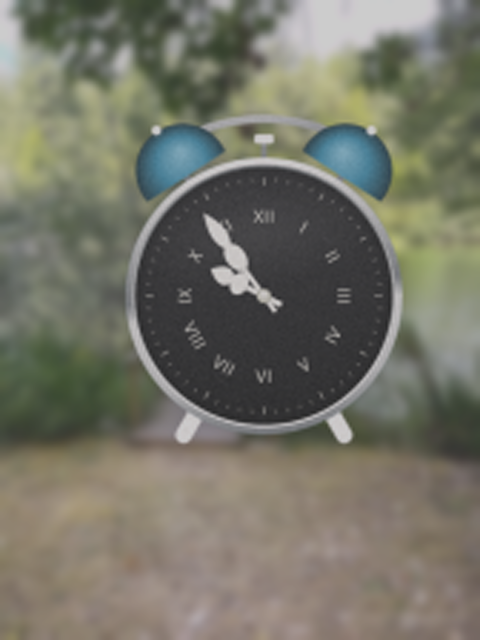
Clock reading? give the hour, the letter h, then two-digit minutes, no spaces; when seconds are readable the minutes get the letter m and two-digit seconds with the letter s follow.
9h54
